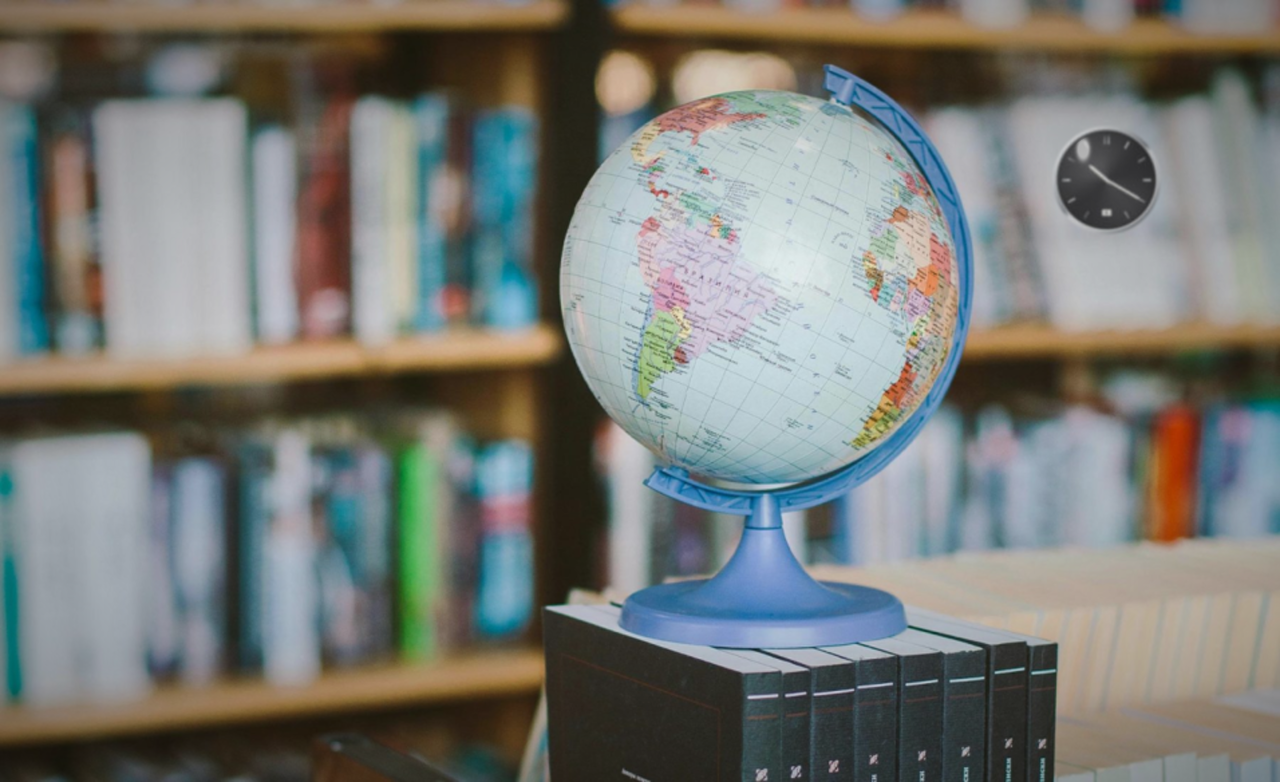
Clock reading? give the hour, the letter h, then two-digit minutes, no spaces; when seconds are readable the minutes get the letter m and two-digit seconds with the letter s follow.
10h20
